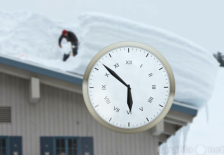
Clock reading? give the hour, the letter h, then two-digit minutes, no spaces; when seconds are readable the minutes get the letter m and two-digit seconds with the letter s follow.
5h52
